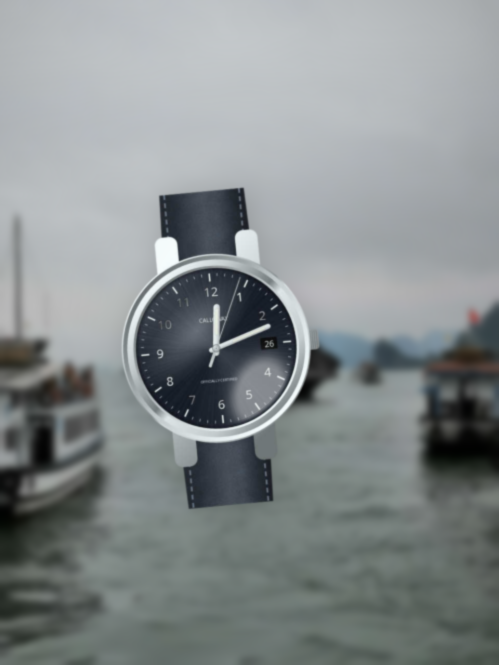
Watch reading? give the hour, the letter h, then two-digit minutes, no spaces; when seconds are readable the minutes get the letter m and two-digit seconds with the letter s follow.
12h12m04s
